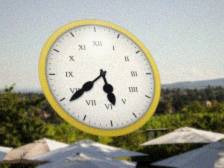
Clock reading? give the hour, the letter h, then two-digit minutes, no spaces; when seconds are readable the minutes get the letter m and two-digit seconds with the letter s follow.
5h39
